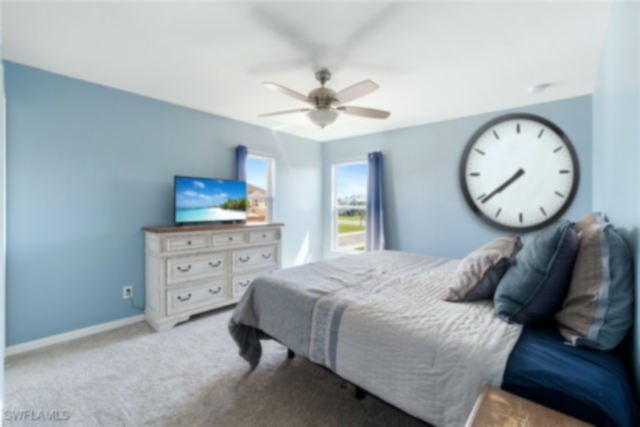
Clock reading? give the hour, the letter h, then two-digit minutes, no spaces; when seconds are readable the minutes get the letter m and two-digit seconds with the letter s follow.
7h39
